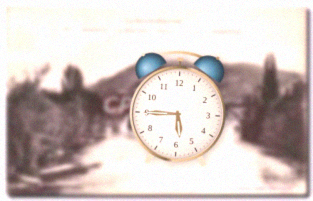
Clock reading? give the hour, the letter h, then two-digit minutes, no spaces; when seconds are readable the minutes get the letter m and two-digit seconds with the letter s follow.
5h45
